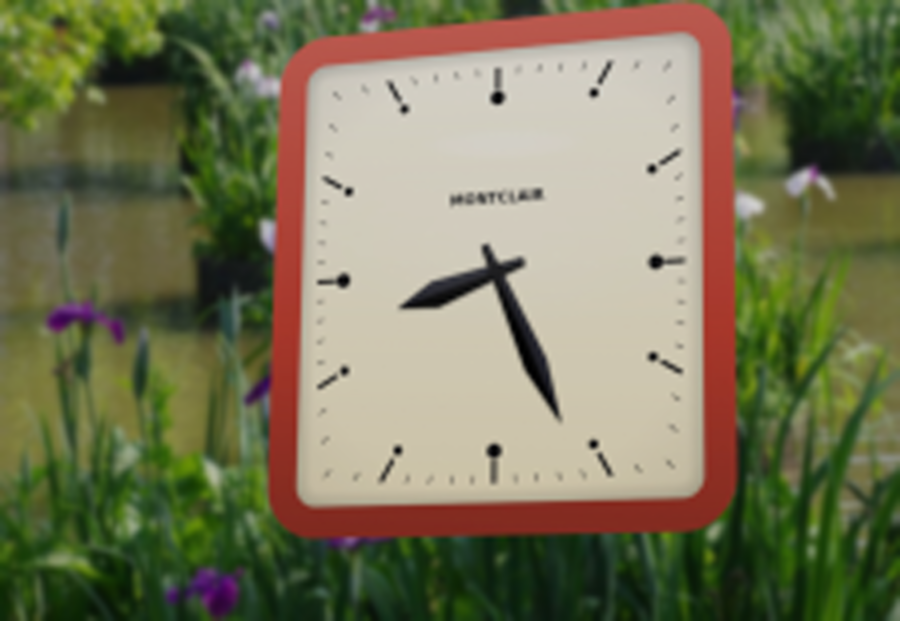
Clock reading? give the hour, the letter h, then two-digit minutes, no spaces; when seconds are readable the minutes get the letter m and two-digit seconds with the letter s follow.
8h26
